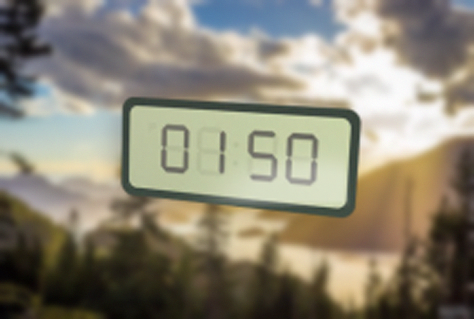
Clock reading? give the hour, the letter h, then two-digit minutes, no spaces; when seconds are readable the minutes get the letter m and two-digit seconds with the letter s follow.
1h50
